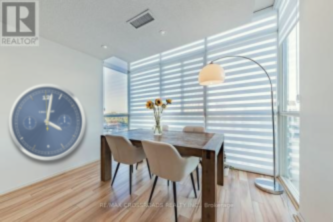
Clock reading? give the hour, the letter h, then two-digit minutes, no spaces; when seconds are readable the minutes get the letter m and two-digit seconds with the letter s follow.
4h02
